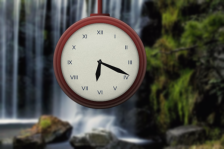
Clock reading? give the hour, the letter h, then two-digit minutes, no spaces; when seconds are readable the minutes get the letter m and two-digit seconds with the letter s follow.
6h19
